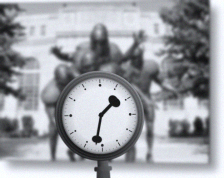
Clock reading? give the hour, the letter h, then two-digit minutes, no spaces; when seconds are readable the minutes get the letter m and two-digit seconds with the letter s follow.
1h32
